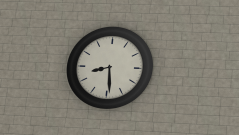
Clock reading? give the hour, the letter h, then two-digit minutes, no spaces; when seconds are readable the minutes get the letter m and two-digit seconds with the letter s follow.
8h29
